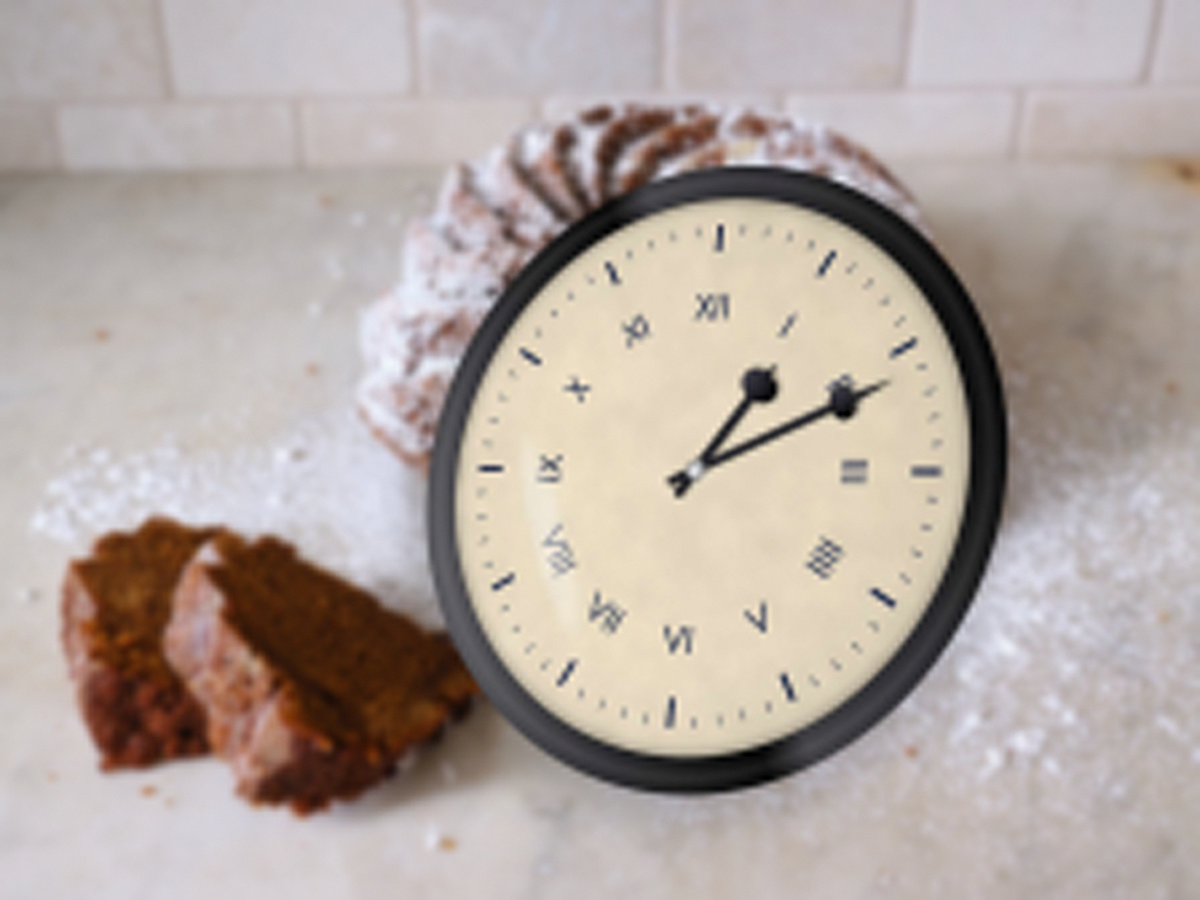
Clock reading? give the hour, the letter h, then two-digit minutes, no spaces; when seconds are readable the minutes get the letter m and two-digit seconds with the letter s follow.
1h11
